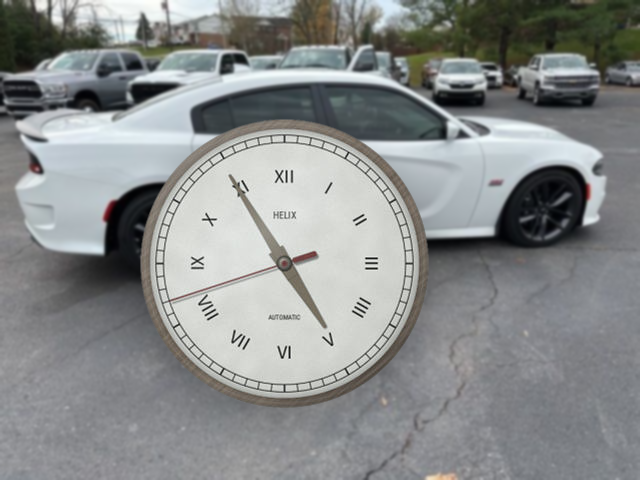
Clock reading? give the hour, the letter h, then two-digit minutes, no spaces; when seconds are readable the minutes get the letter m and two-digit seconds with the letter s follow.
4h54m42s
